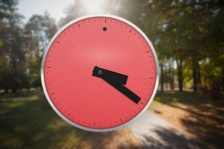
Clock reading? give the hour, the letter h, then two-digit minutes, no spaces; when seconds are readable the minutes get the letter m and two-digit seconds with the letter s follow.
3h20
